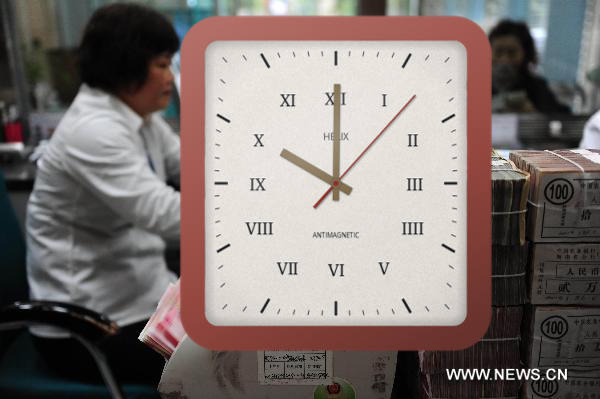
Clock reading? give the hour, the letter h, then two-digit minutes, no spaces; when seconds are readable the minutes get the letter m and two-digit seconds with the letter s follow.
10h00m07s
